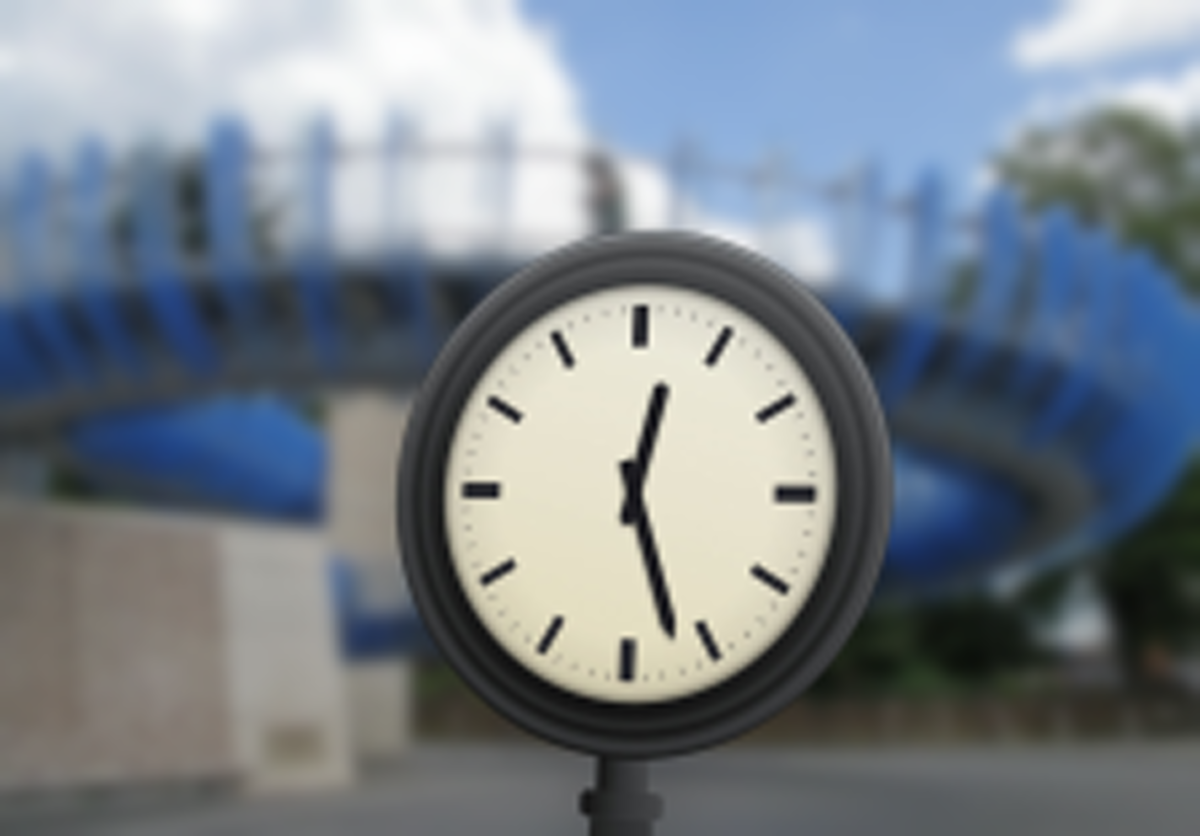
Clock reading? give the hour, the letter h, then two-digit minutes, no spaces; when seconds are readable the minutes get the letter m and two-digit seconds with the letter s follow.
12h27
